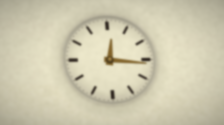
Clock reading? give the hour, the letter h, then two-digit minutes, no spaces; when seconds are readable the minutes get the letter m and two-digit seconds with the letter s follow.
12h16
